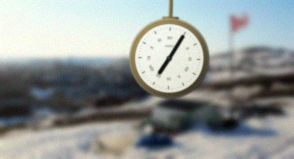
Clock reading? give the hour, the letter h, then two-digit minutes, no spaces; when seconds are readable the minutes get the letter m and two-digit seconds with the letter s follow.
7h05
